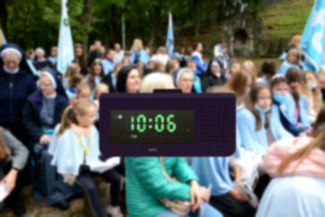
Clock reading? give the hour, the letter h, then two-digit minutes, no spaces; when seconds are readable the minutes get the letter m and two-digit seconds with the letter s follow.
10h06
